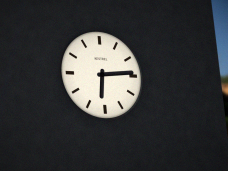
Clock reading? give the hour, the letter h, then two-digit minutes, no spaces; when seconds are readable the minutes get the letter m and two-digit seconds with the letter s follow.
6h14
